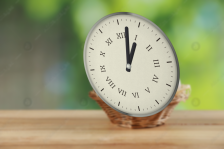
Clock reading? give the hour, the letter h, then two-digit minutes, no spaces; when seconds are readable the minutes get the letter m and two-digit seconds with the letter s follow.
1h02
